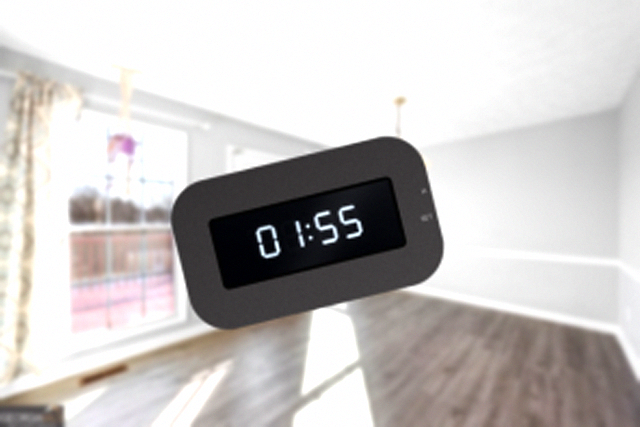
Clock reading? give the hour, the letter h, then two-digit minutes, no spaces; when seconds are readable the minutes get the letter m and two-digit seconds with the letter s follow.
1h55
